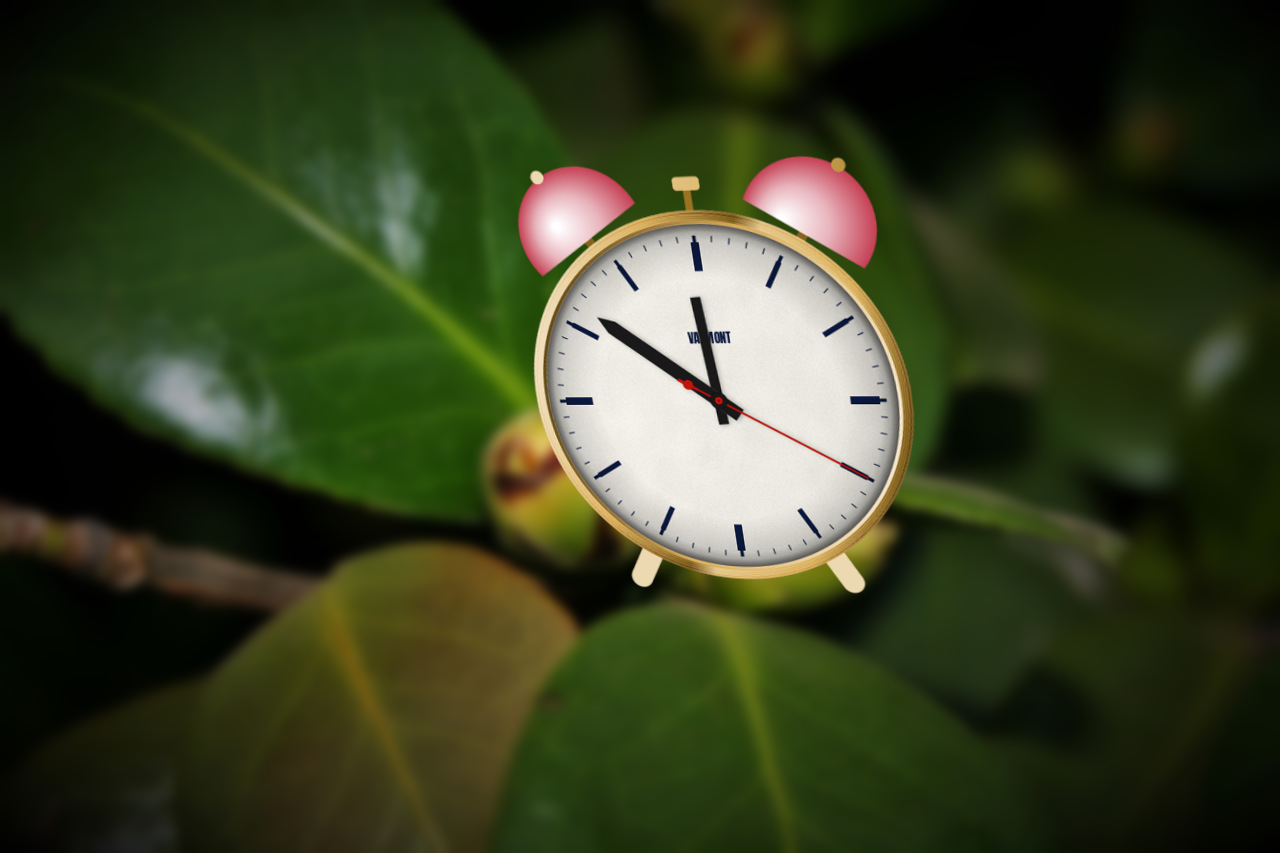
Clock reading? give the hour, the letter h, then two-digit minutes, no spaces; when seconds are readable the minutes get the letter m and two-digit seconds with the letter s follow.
11h51m20s
